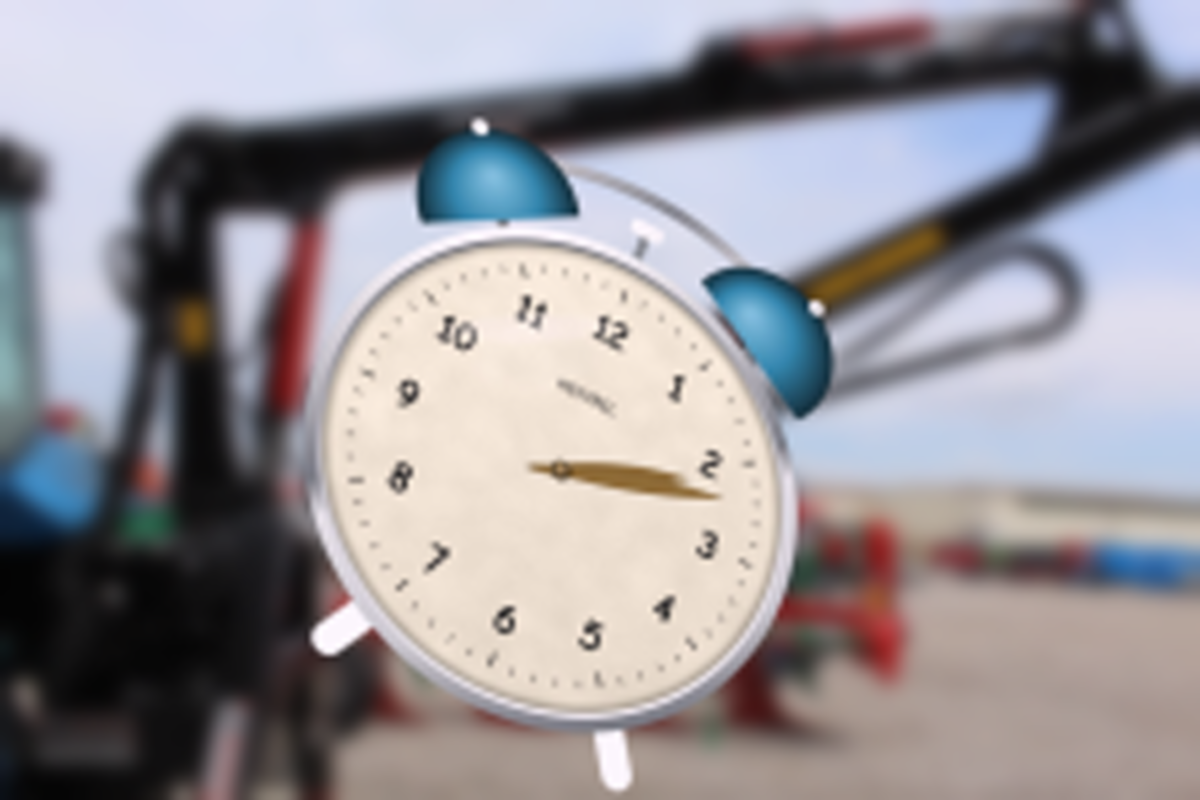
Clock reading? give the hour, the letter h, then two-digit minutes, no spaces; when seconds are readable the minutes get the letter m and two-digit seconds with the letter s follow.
2h12
